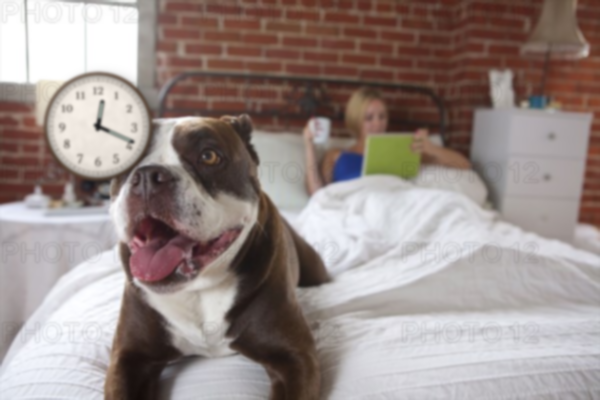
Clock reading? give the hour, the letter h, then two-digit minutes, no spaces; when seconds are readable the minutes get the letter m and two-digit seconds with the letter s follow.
12h19
